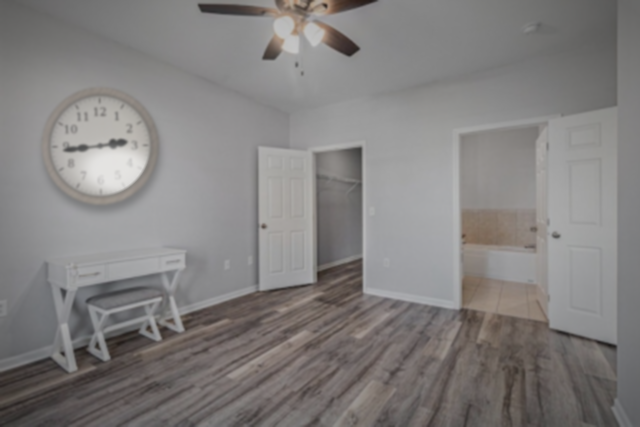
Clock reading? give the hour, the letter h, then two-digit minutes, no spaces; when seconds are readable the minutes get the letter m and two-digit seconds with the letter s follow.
2h44
